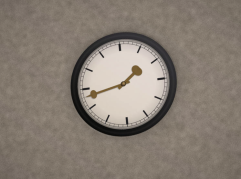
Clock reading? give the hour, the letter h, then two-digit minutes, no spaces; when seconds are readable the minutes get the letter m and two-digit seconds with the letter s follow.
1h43
